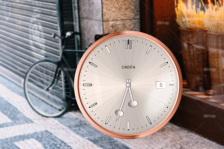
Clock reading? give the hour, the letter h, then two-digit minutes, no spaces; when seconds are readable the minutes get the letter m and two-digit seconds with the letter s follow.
5h33
